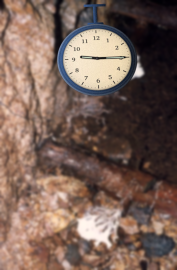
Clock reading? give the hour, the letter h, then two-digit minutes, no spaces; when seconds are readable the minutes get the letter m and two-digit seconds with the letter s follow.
9h15
